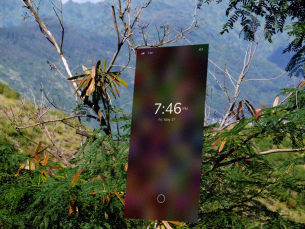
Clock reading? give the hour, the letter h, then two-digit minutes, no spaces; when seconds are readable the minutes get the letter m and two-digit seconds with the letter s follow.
7h46
